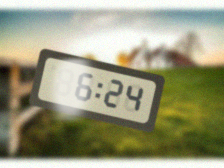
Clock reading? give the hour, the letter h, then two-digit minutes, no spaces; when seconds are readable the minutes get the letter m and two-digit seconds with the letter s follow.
6h24
